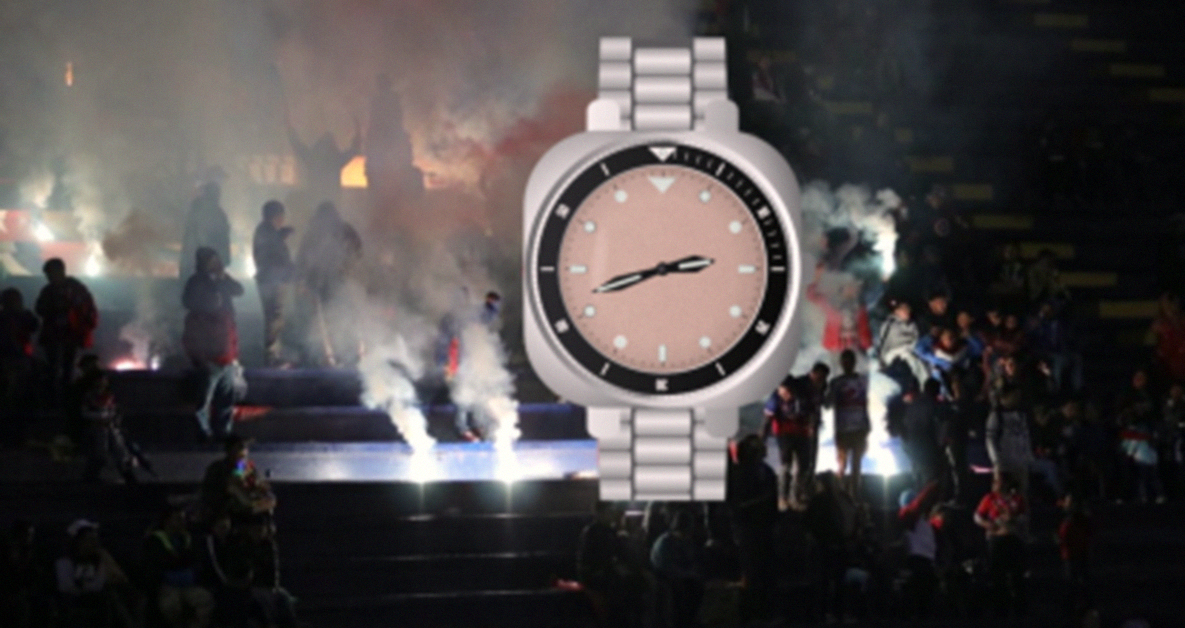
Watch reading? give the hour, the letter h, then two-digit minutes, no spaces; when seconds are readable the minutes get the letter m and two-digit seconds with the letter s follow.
2h42
